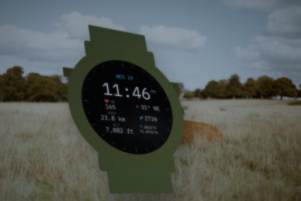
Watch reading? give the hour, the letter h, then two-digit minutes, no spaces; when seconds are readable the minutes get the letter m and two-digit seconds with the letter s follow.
11h46
